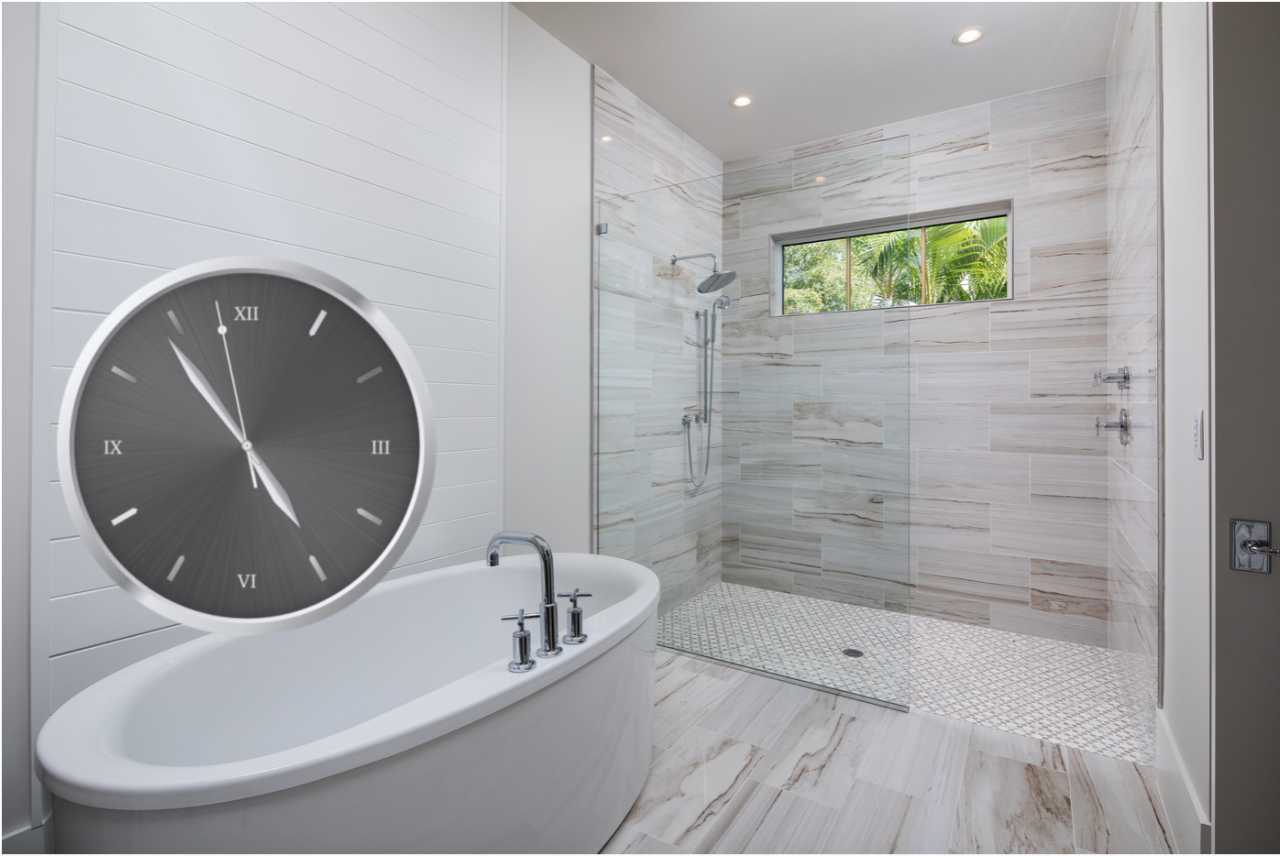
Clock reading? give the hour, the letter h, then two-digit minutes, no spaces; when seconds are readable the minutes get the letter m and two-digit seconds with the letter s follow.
4h53m58s
